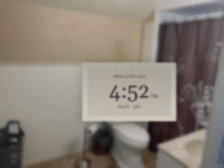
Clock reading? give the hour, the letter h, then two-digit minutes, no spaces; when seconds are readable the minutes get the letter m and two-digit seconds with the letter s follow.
4h52
